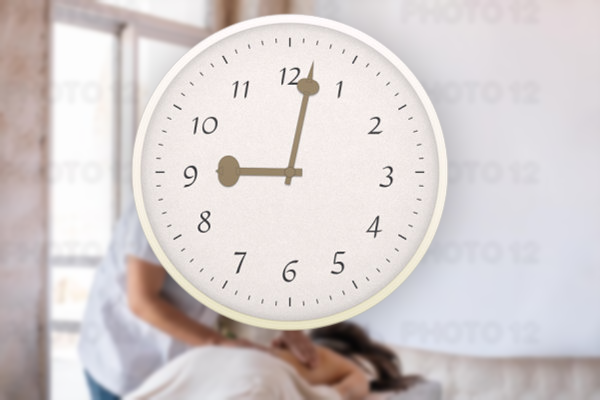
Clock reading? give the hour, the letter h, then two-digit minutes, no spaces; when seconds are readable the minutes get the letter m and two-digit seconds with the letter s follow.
9h02
